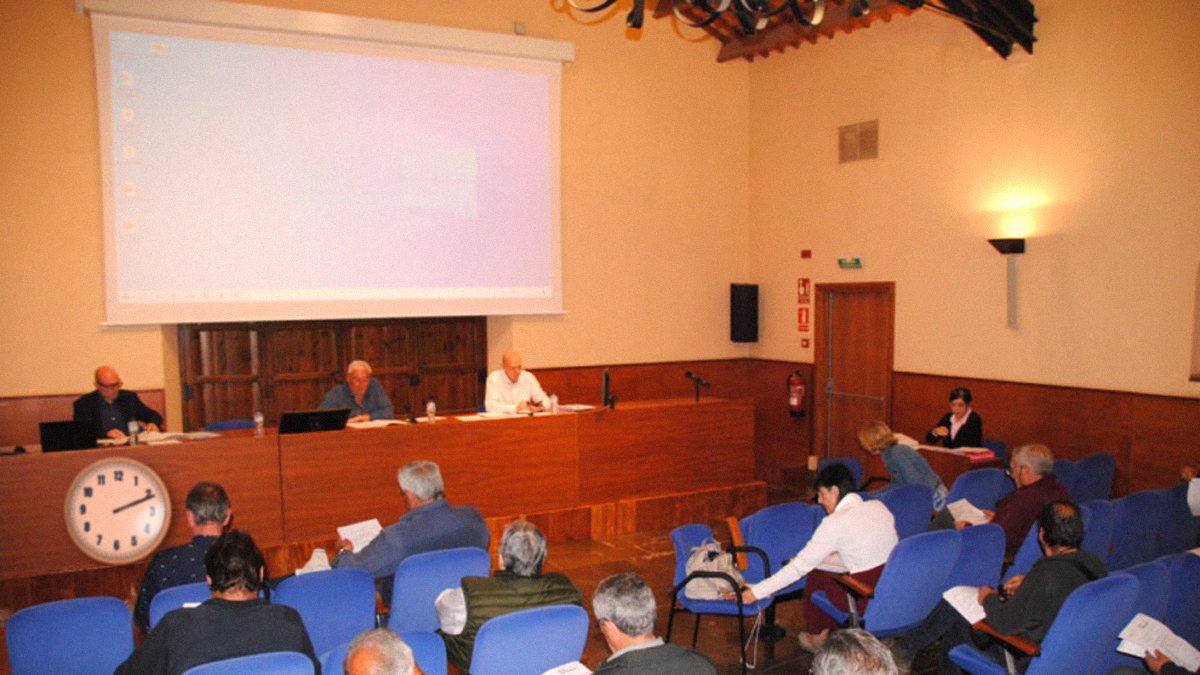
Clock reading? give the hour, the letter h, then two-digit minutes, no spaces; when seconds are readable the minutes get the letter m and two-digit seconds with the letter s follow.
2h11
